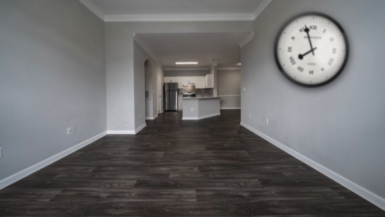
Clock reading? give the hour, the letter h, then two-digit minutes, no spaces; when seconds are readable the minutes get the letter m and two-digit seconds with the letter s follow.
7h57
